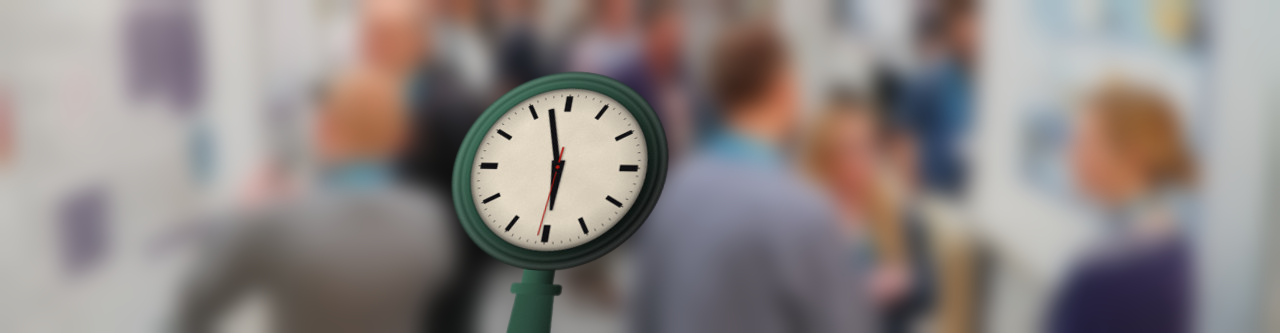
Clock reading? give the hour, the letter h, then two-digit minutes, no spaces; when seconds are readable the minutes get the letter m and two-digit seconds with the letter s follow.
5h57m31s
